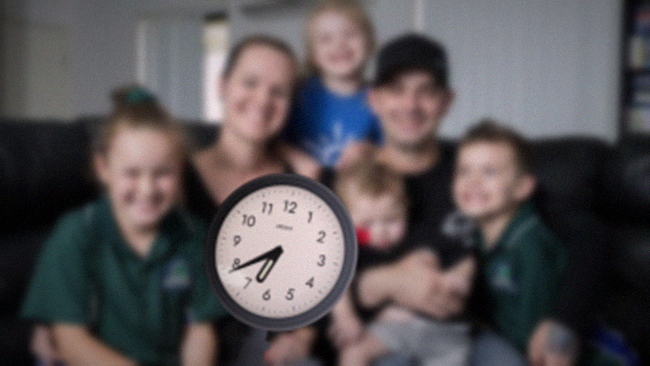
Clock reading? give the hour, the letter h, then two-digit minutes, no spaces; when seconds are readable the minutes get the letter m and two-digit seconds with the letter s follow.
6h39
